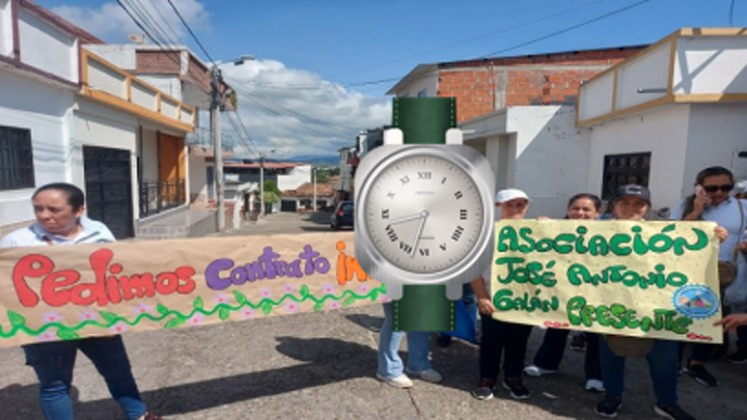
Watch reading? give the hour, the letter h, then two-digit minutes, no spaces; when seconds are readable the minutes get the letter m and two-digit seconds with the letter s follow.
8h33
